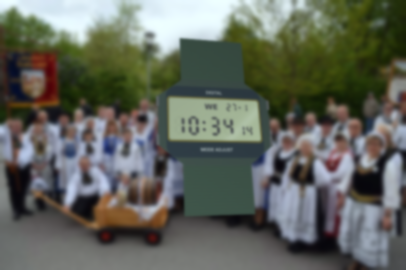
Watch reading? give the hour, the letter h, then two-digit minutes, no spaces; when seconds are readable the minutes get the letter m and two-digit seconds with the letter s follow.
10h34
